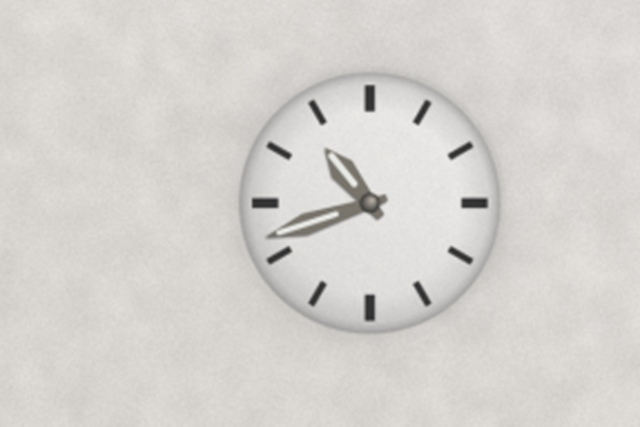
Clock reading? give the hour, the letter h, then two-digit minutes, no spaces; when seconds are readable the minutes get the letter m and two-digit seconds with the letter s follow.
10h42
